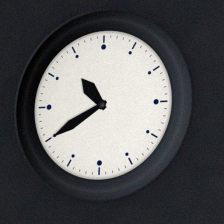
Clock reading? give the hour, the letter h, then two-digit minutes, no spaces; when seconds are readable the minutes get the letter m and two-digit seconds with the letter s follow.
10h40
